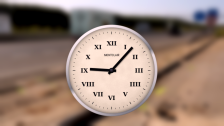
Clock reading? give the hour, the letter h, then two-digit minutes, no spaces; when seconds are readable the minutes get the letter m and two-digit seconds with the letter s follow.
9h07
